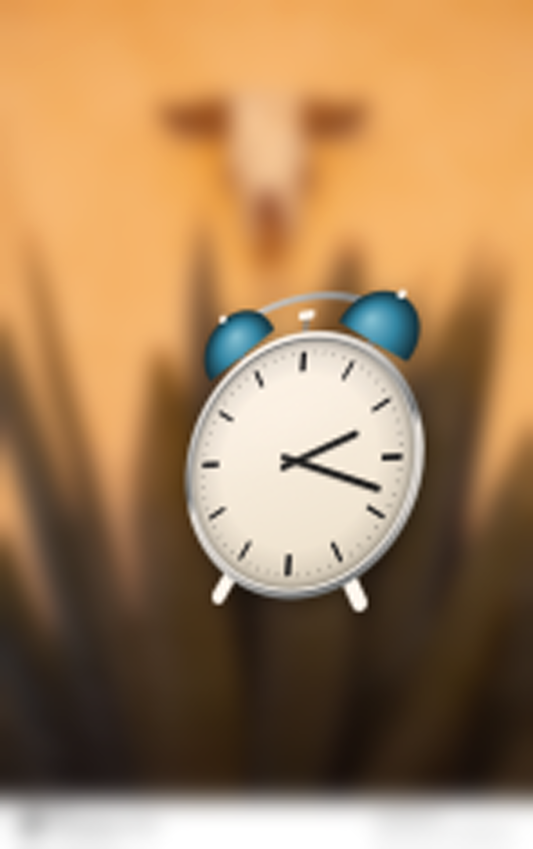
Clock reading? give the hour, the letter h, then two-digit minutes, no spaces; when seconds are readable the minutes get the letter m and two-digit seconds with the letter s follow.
2h18
